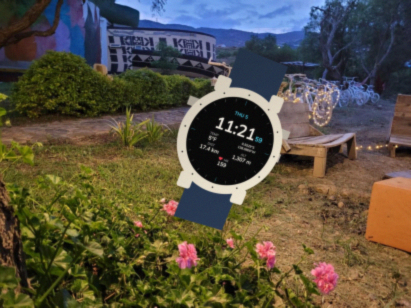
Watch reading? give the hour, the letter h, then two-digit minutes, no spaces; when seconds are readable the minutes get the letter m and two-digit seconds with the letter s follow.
11h21
